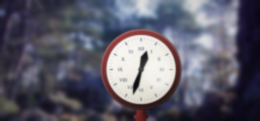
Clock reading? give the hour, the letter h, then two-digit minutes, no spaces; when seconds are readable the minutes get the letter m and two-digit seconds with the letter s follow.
12h33
